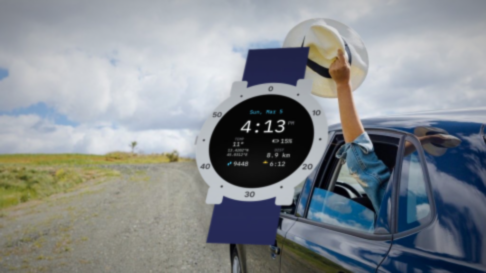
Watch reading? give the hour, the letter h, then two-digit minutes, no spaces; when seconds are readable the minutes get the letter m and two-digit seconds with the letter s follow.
4h13
